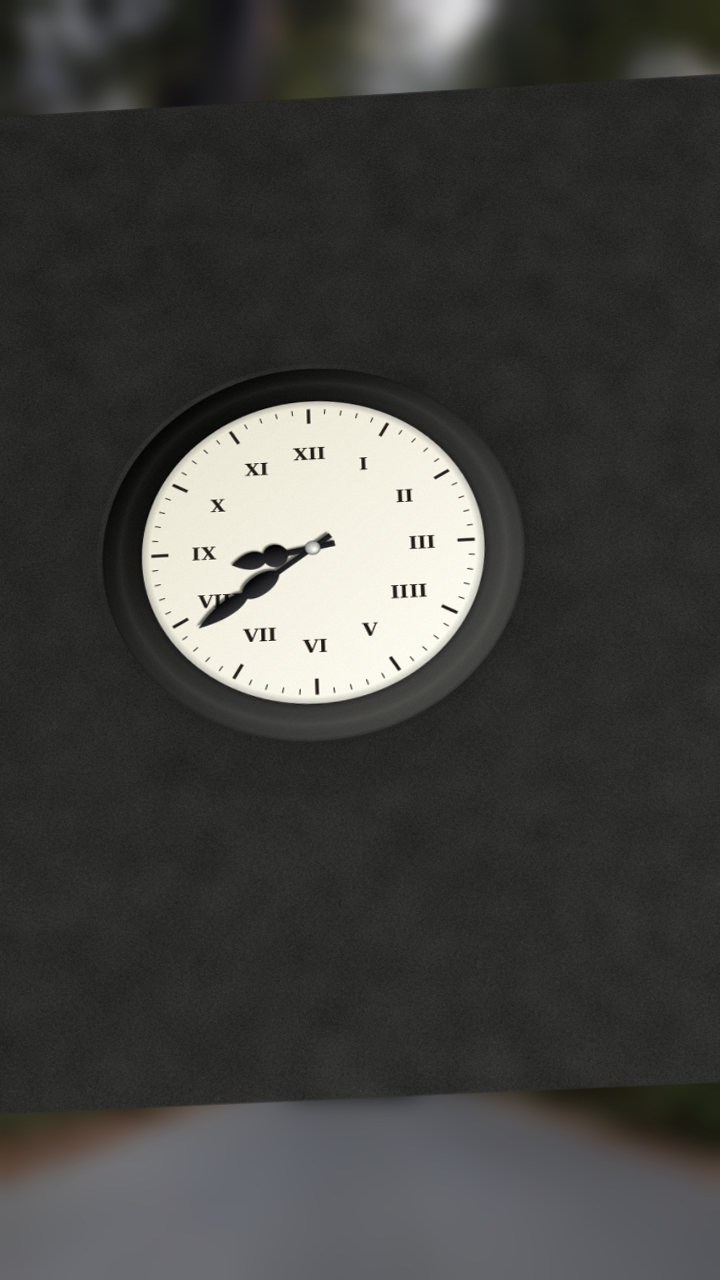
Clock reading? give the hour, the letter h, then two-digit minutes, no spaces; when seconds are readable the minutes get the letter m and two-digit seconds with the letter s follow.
8h39
